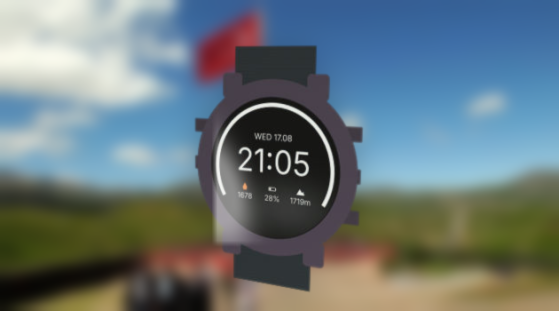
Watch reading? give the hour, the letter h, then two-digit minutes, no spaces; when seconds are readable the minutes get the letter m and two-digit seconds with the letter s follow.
21h05
